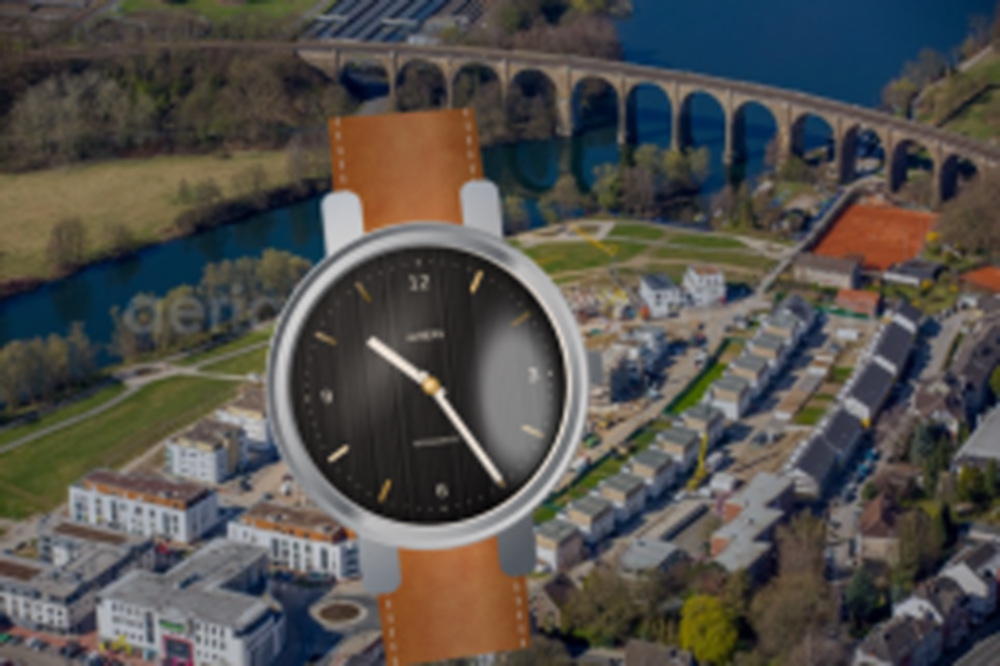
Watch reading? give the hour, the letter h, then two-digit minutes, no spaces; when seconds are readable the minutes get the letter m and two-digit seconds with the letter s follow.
10h25
